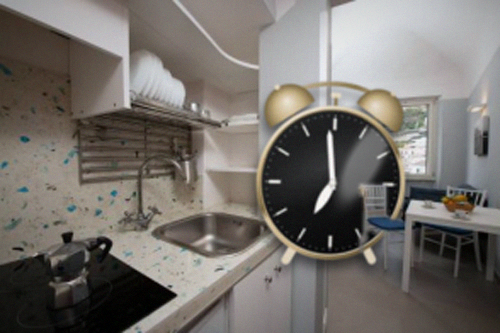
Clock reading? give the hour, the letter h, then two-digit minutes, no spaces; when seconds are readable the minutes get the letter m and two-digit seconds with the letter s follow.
6h59
